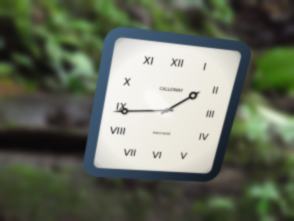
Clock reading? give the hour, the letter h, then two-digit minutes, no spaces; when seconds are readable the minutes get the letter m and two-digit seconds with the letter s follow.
1h44
